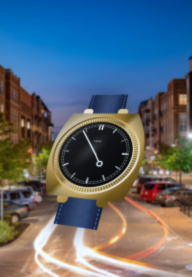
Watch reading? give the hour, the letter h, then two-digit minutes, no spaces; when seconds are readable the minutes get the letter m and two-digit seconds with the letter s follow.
4h54
